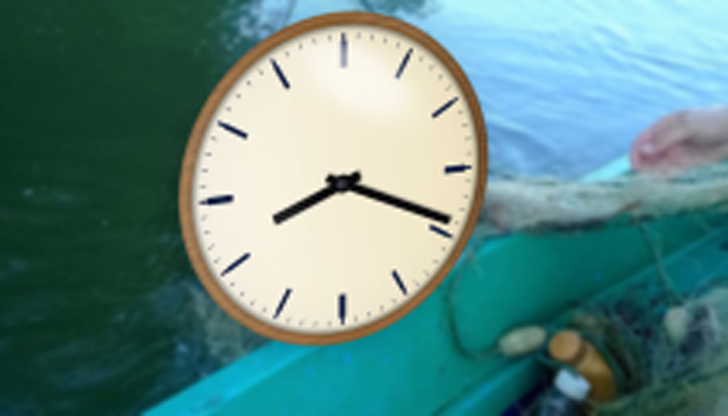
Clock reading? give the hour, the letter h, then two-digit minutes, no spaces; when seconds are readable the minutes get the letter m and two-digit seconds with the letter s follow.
8h19
